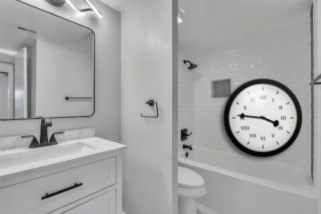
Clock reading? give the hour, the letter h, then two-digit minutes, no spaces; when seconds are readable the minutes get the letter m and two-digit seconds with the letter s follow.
3h46
